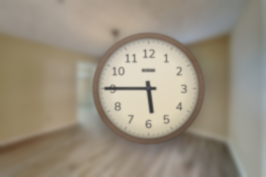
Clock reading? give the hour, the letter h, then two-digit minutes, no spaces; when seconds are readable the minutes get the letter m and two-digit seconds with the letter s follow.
5h45
